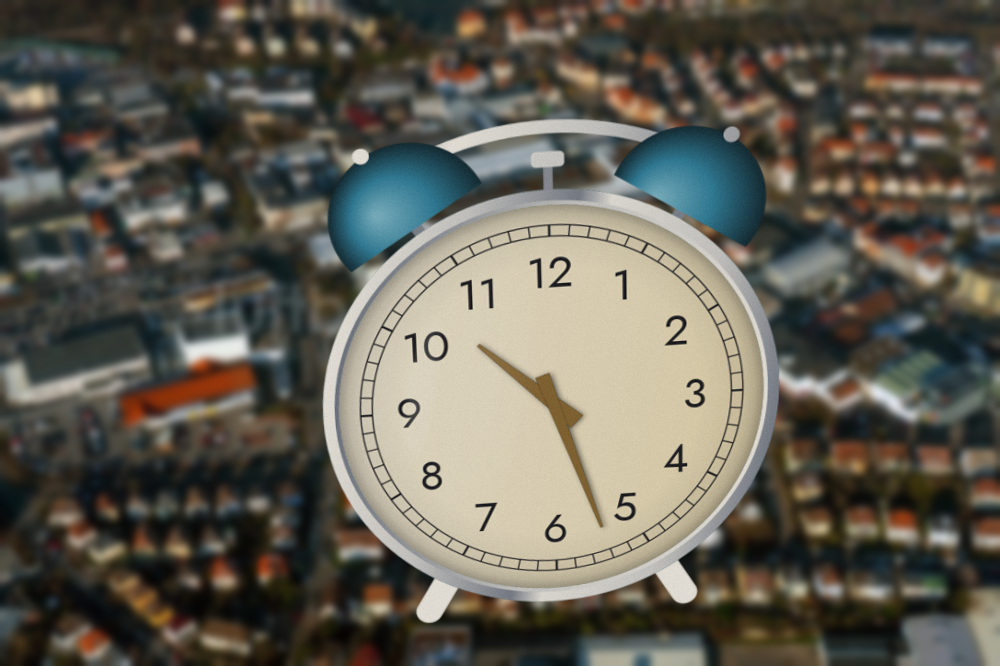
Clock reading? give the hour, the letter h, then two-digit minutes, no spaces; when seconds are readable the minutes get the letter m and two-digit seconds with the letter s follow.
10h27
